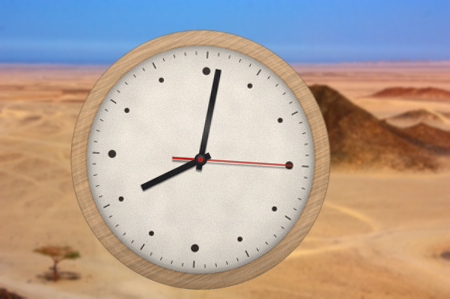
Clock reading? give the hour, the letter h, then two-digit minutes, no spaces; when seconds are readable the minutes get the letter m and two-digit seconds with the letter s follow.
8h01m15s
